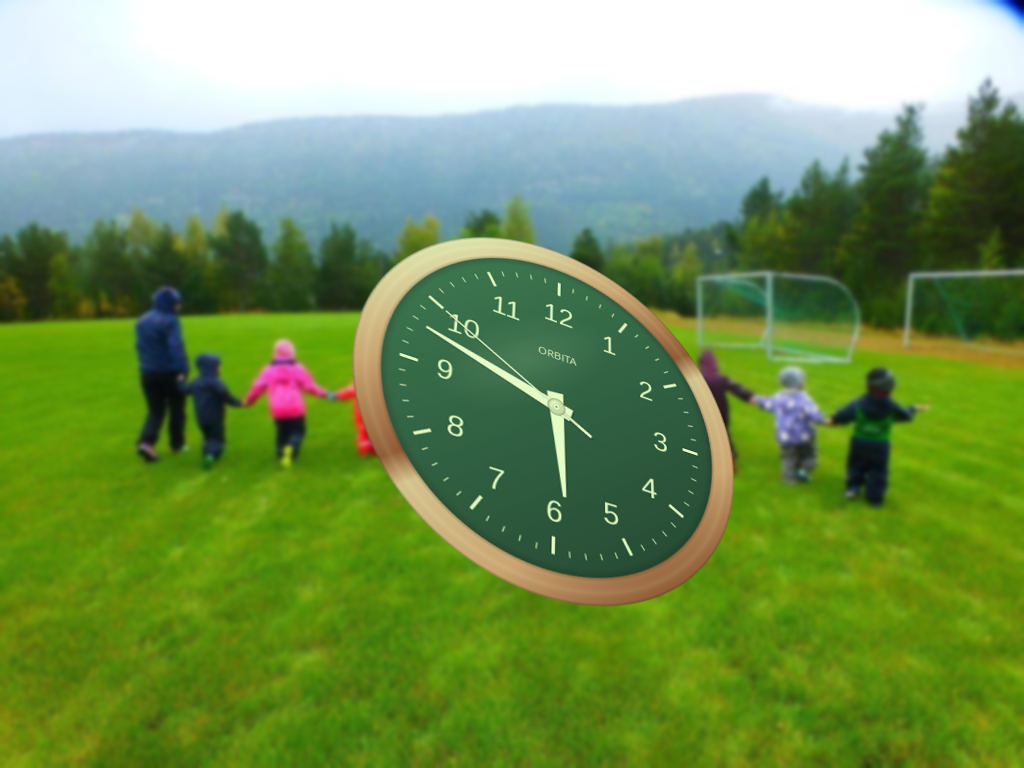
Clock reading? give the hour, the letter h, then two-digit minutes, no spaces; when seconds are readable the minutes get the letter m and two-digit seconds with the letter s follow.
5h47m50s
